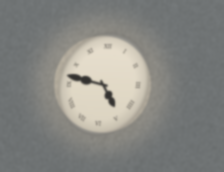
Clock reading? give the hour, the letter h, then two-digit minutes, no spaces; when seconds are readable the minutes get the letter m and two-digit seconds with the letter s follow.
4h47
